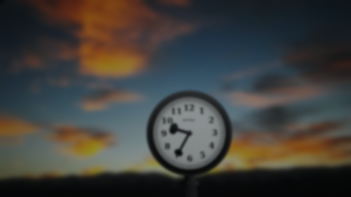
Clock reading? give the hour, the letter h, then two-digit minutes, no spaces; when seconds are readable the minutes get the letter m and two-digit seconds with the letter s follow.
9h35
